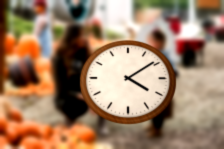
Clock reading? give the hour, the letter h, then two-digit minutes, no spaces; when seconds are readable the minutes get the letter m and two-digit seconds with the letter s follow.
4h09
